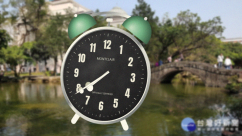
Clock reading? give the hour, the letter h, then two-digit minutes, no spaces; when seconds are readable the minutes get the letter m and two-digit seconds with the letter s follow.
7h39
